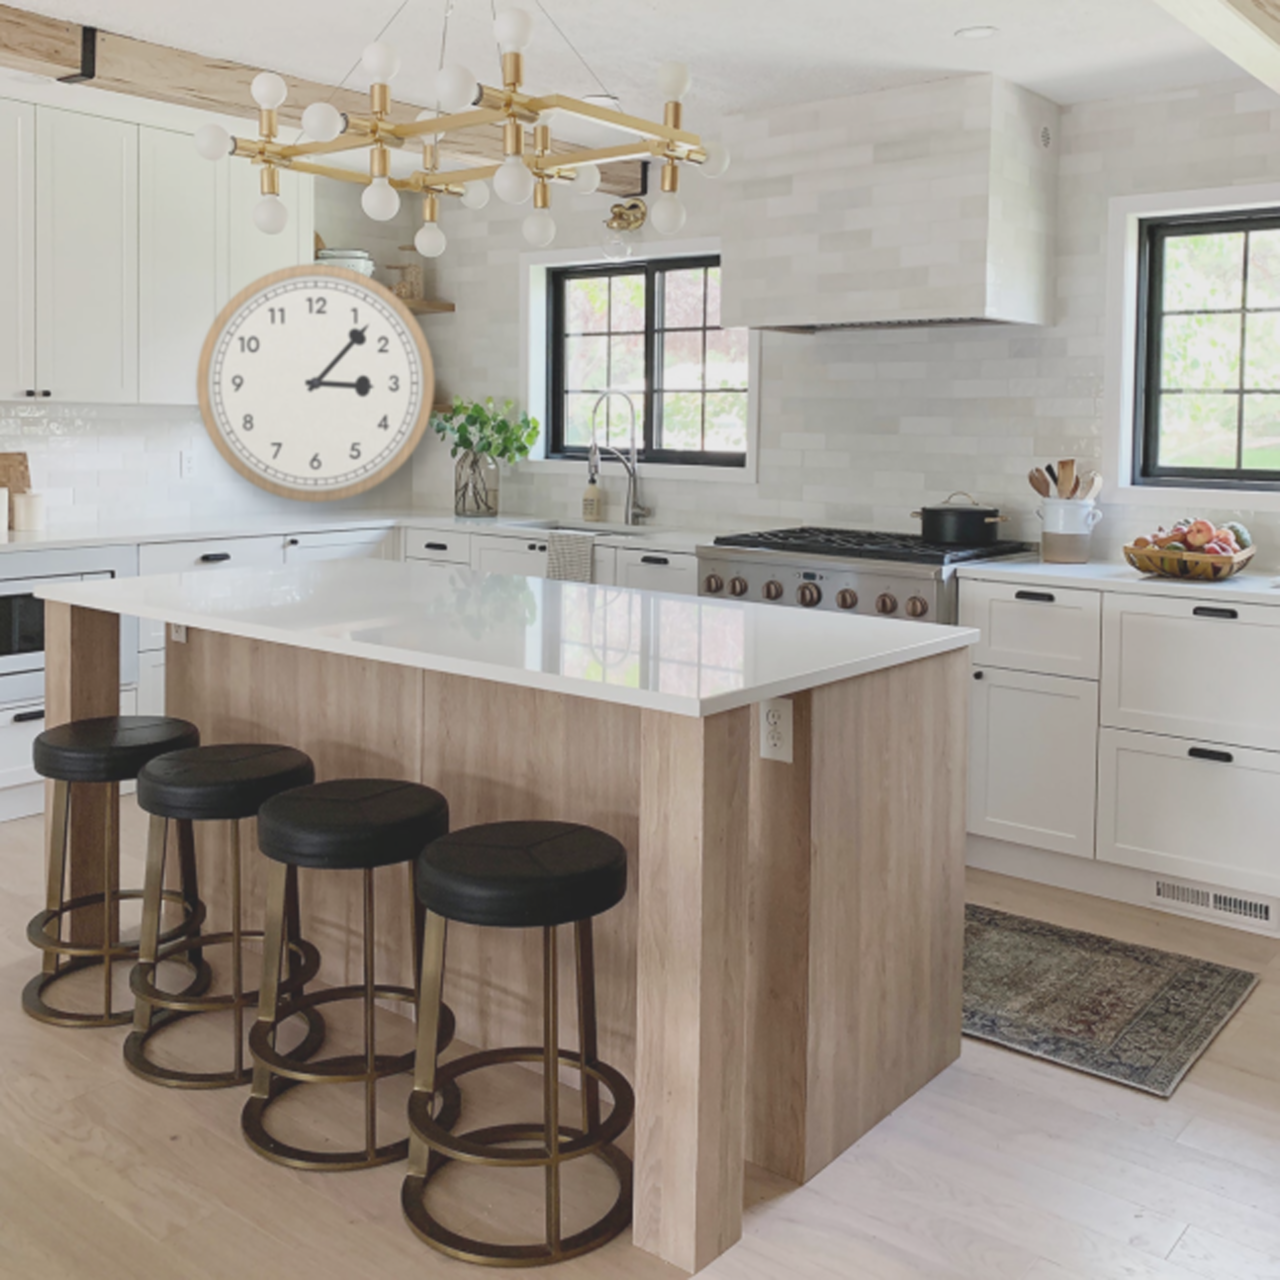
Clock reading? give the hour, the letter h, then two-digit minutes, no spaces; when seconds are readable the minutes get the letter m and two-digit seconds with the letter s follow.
3h07
